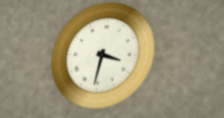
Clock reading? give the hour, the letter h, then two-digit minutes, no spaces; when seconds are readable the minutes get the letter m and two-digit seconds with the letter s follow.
3h31
